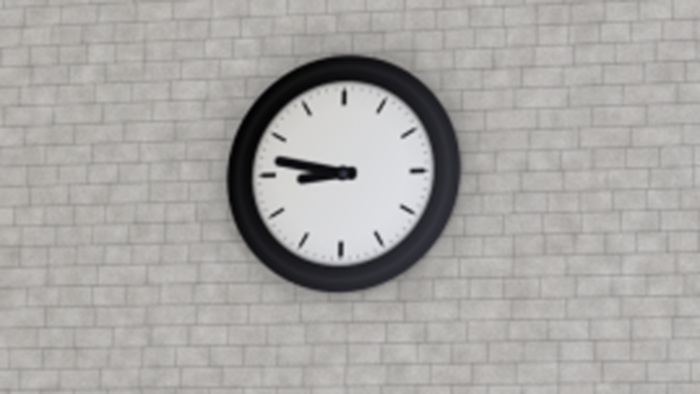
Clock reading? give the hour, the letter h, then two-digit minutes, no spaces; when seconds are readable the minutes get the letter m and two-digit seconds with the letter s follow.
8h47
